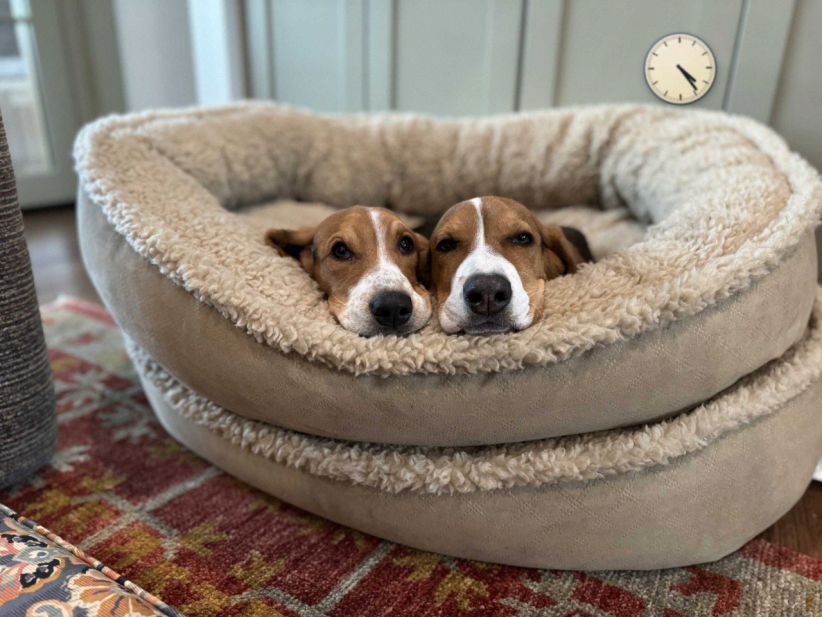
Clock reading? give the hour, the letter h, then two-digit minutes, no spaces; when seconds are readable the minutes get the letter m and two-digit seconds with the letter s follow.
4h24
